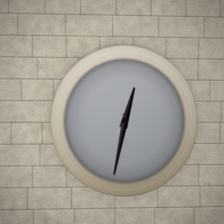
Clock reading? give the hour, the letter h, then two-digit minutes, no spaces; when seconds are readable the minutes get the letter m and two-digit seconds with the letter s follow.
12h32
